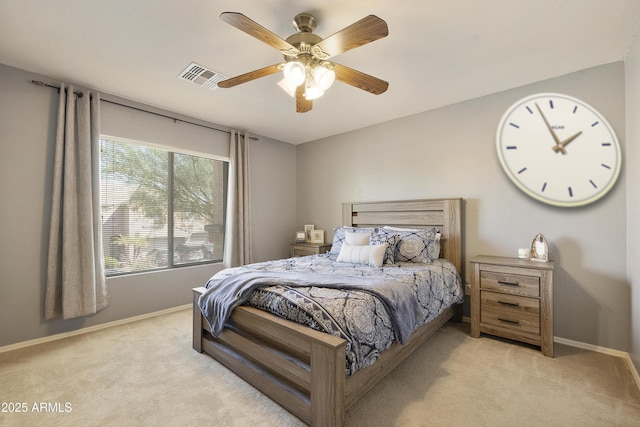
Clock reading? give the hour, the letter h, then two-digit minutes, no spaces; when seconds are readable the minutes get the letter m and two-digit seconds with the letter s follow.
1h57
